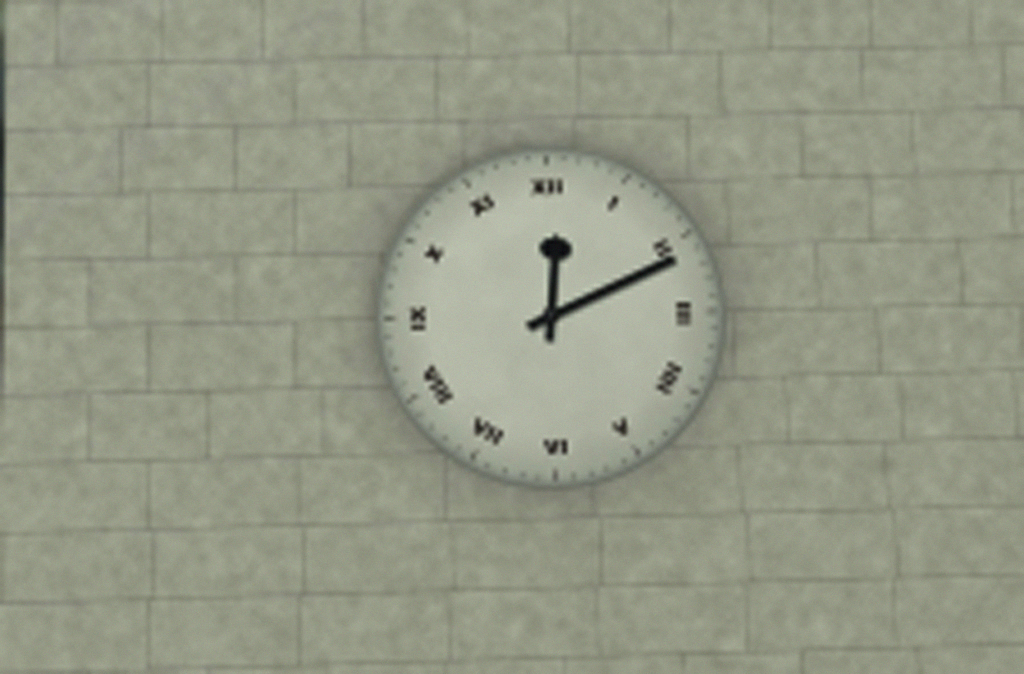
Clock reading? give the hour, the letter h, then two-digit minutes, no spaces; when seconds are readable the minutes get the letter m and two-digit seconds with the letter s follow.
12h11
